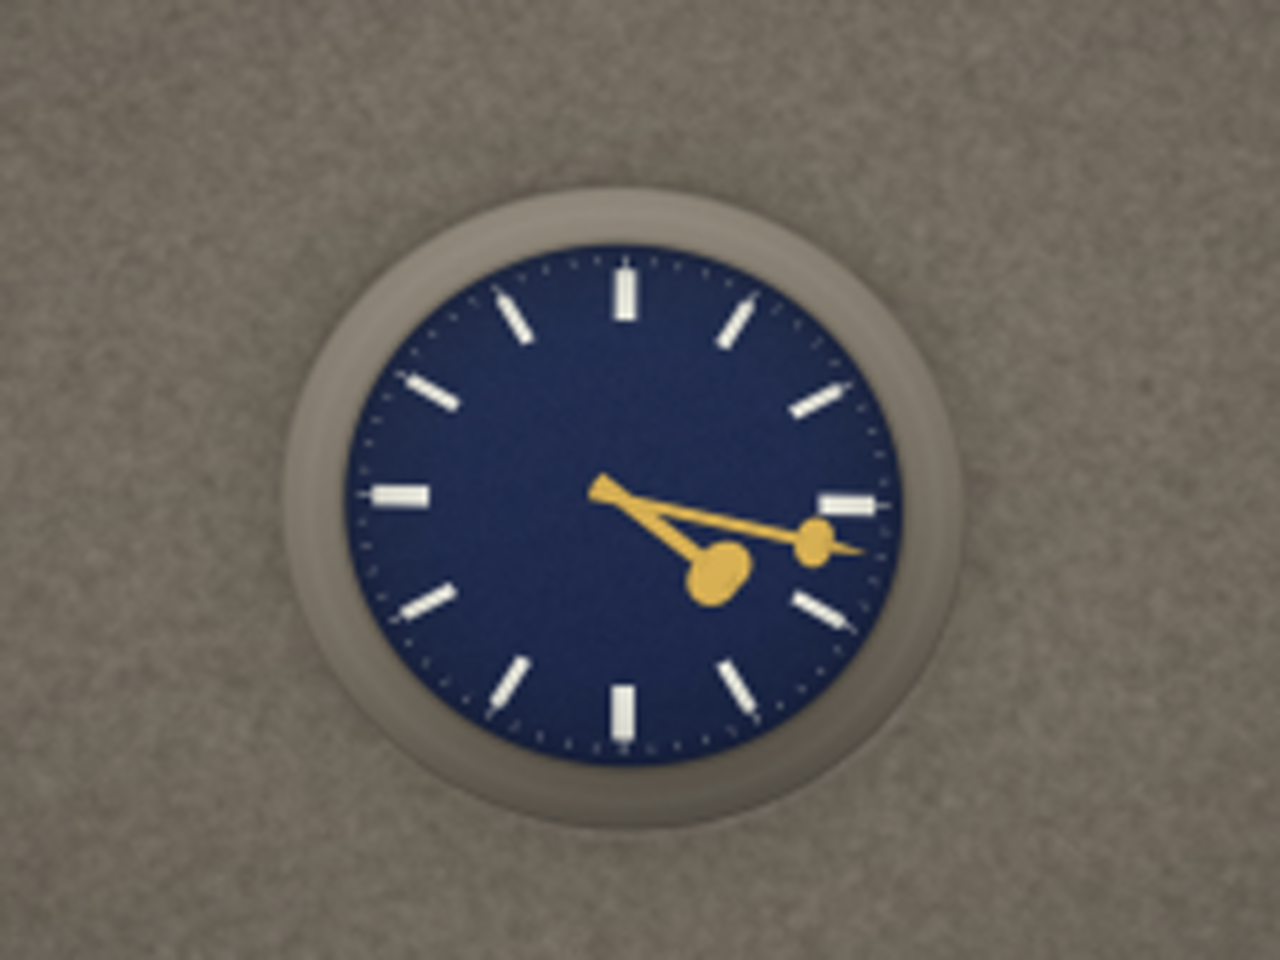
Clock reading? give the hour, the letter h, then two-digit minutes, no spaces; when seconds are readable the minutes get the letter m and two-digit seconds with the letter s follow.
4h17
